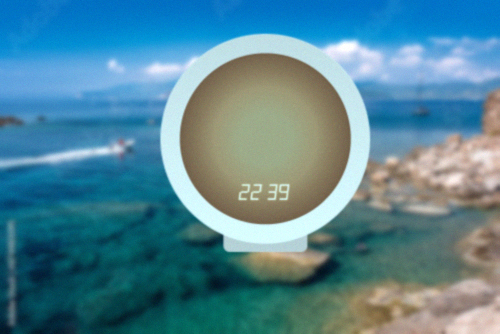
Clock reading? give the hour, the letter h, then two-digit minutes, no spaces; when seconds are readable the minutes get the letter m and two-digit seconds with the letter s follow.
22h39
